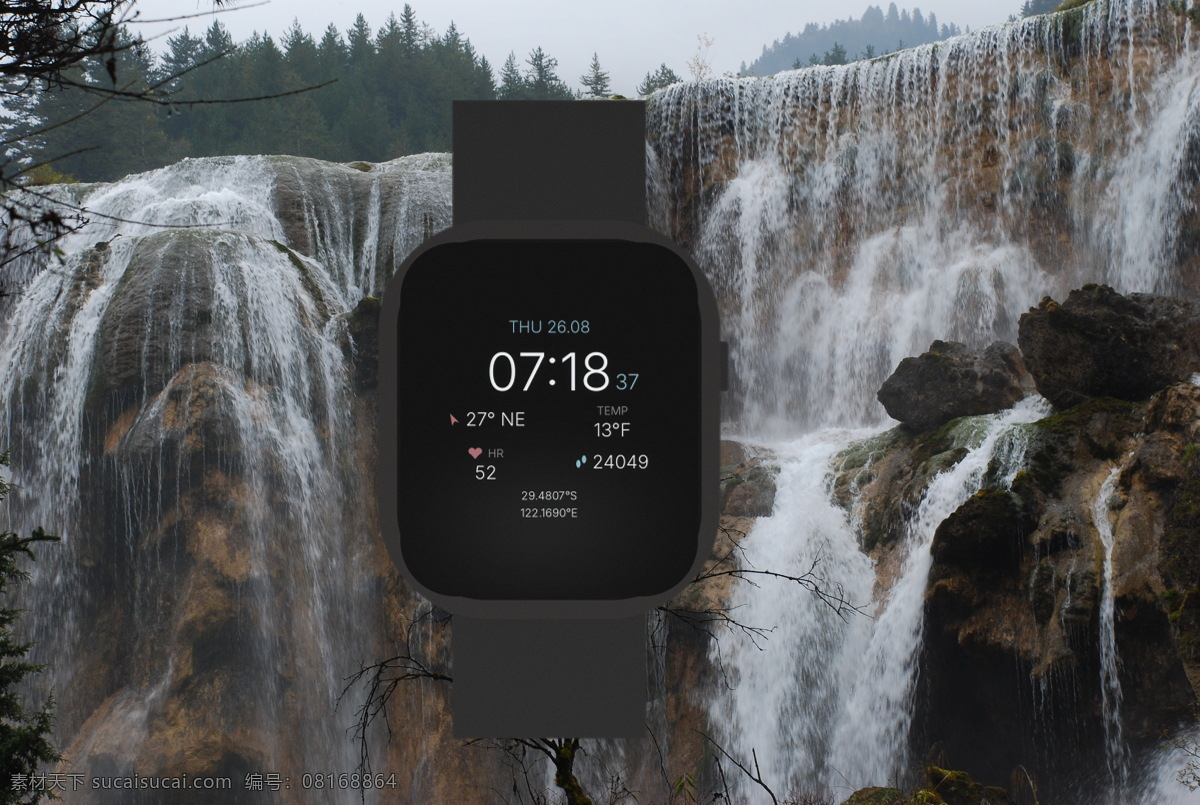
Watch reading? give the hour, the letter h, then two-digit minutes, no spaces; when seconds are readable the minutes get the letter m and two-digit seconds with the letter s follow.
7h18m37s
